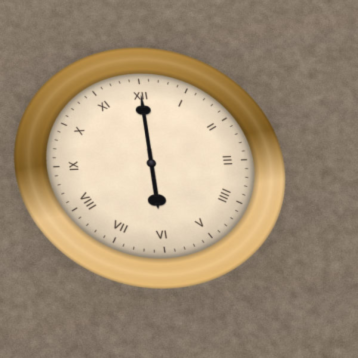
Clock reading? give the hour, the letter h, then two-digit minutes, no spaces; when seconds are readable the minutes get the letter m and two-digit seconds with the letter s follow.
6h00
